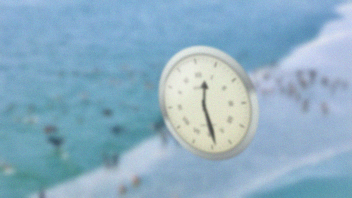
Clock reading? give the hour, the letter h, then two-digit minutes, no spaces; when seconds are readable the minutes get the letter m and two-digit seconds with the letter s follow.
12h29
